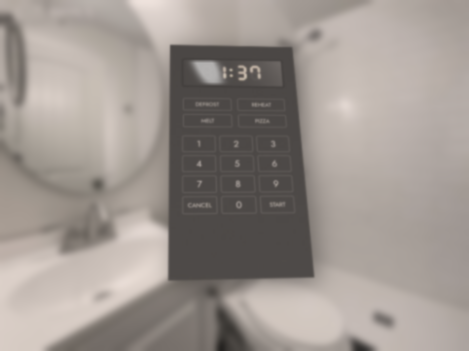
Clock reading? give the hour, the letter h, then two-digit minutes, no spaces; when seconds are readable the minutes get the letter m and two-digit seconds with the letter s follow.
1h37
